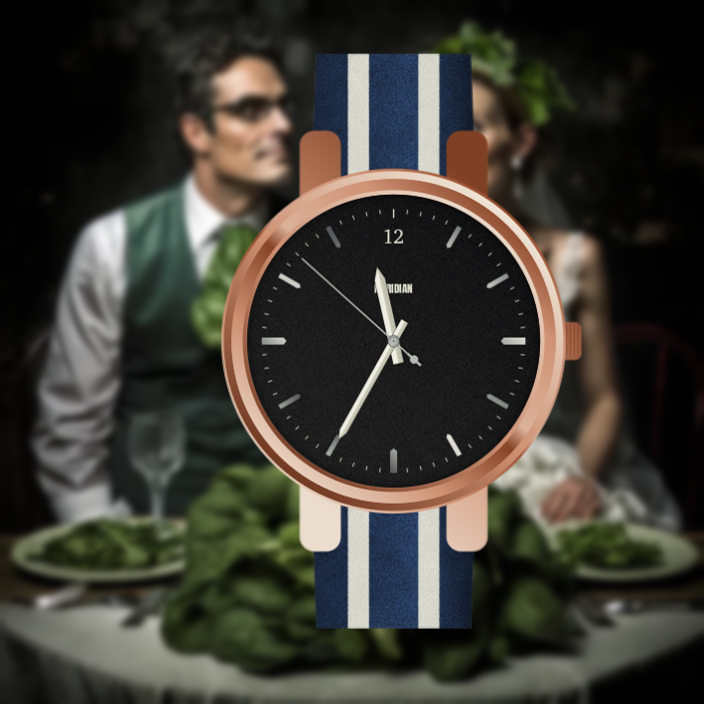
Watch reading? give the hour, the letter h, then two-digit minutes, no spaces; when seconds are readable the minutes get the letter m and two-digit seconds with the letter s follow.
11h34m52s
